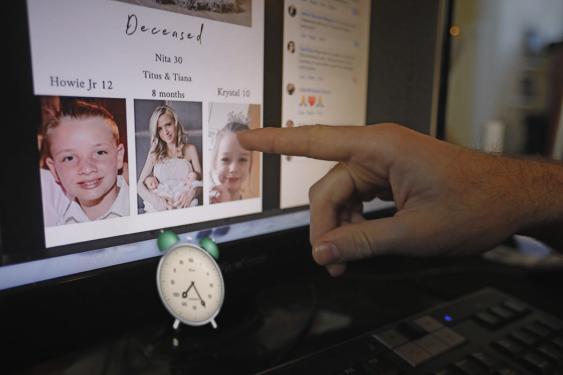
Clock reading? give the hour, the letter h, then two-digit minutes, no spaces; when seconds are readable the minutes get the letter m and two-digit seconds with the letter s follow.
7h25
